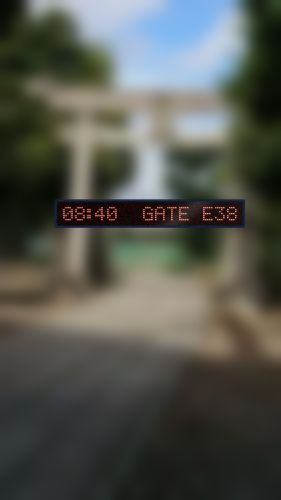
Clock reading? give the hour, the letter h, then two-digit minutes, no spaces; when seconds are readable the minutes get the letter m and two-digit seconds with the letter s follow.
8h40
